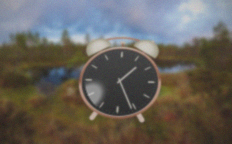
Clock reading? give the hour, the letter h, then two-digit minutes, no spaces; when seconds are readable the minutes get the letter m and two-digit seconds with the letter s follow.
1h26
